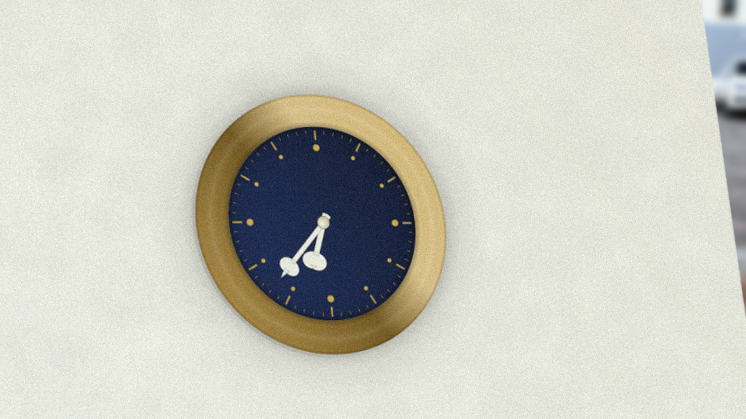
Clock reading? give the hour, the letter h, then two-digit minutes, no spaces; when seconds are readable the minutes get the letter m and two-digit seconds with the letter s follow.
6h37
